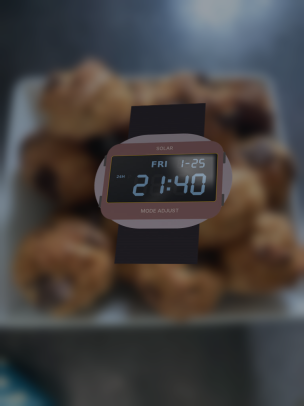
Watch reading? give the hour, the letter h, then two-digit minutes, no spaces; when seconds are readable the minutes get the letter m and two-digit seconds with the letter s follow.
21h40
